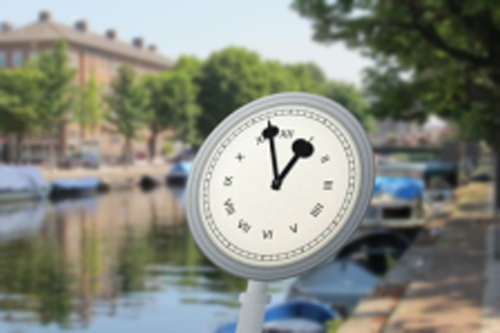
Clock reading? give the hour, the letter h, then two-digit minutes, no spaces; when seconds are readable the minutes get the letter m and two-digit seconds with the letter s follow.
12h57
